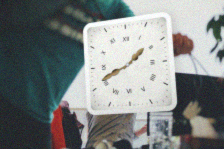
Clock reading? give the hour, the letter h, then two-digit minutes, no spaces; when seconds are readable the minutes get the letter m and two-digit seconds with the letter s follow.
1h41
